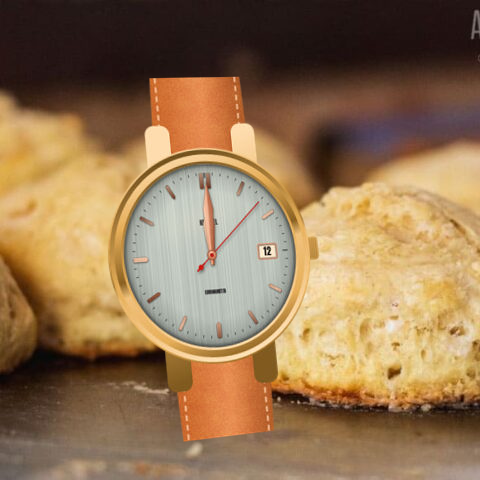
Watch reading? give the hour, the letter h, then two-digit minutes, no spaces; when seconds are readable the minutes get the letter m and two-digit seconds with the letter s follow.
12h00m08s
